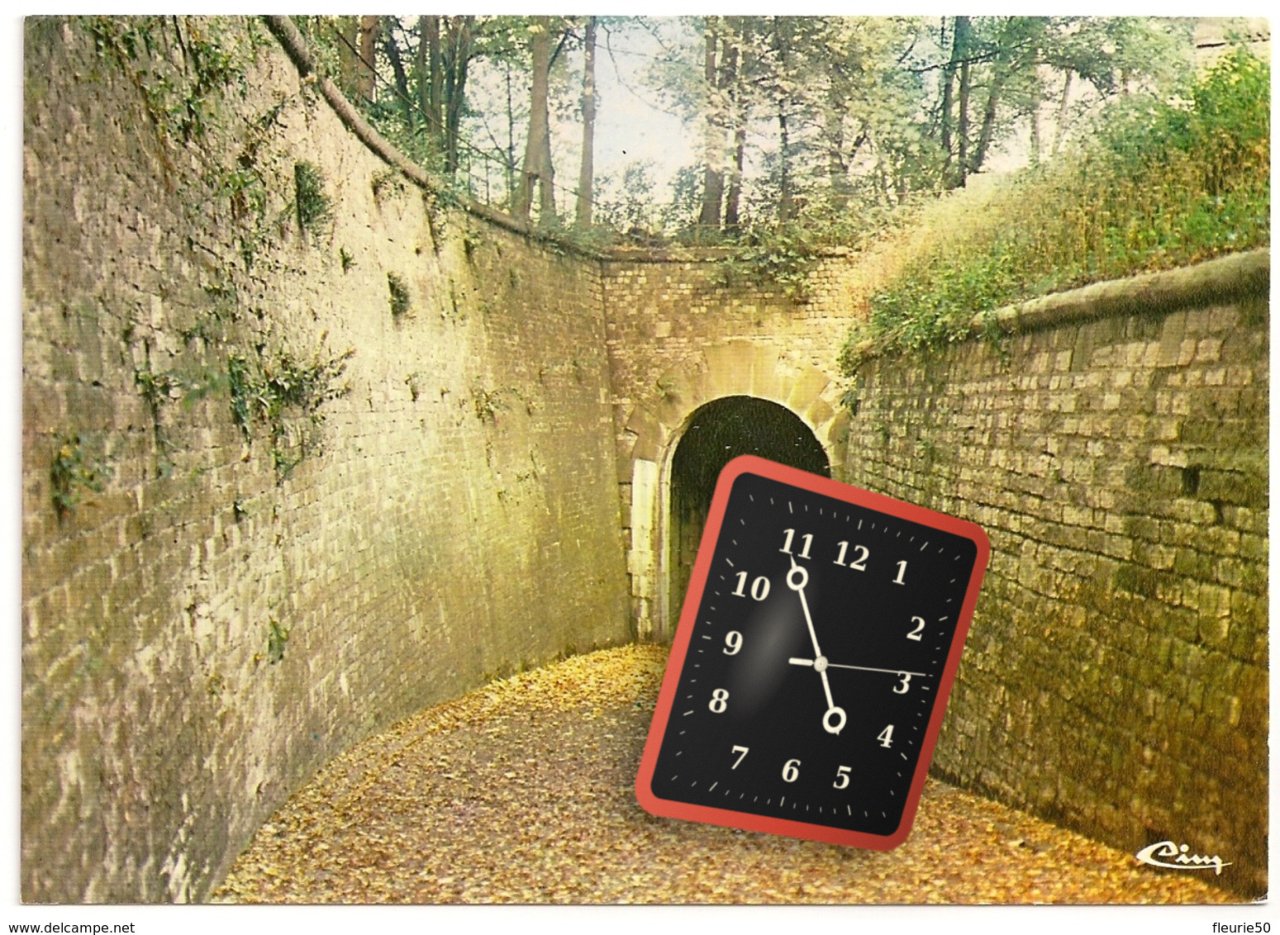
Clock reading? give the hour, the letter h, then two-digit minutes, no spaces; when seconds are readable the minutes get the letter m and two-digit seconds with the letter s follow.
4h54m14s
